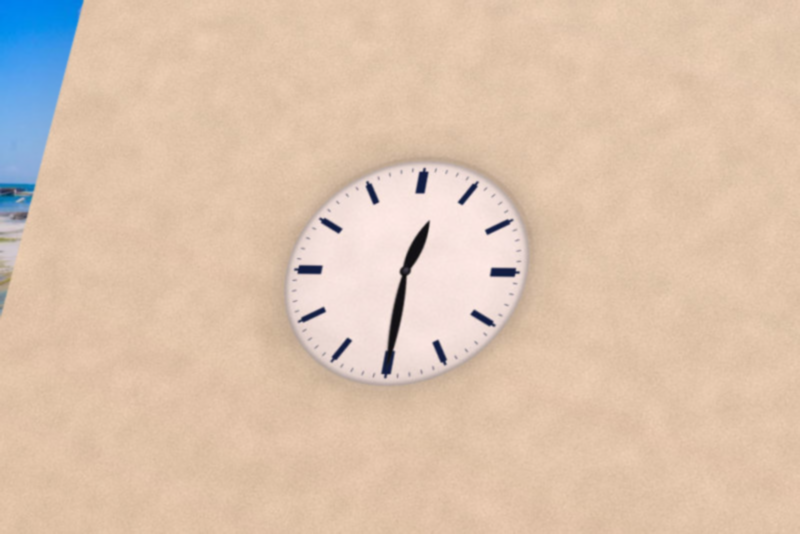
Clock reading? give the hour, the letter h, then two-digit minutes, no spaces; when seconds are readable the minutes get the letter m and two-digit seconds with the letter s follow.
12h30
